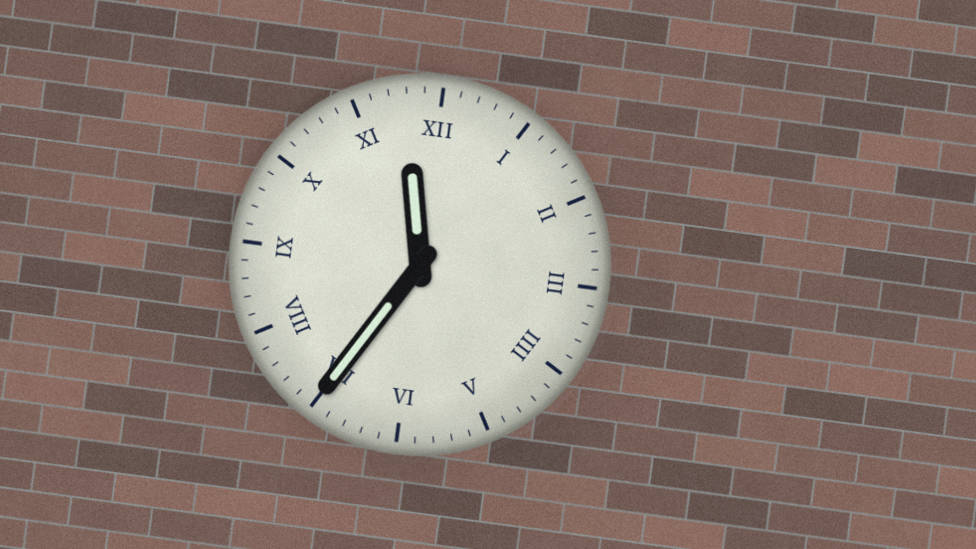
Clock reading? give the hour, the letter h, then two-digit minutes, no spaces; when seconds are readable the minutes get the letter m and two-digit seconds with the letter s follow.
11h35
